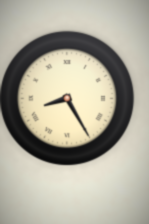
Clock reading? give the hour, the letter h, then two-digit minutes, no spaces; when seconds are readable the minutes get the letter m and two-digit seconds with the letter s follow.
8h25
